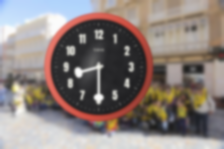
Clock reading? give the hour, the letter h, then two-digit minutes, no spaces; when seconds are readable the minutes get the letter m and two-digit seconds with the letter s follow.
8h30
